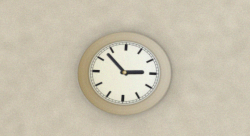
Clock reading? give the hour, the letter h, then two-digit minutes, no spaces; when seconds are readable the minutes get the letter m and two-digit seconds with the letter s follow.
2h53
